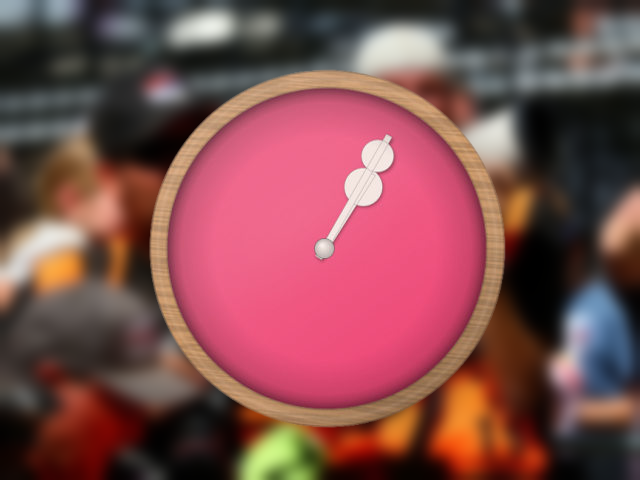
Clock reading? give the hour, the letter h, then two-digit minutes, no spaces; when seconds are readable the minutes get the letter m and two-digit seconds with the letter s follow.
1h05
